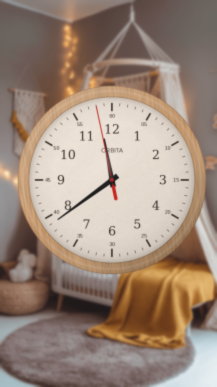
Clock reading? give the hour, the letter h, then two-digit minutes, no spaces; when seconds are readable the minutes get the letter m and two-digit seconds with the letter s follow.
11h38m58s
